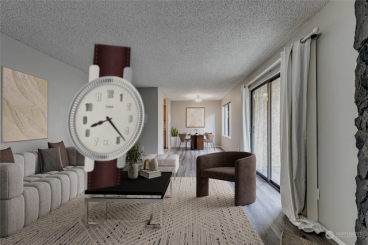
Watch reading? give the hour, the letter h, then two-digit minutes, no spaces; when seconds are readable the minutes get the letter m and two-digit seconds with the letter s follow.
8h23
